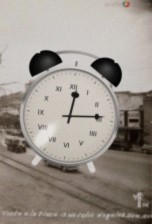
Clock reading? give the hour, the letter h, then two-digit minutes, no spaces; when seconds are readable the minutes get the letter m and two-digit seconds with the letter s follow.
12h14
